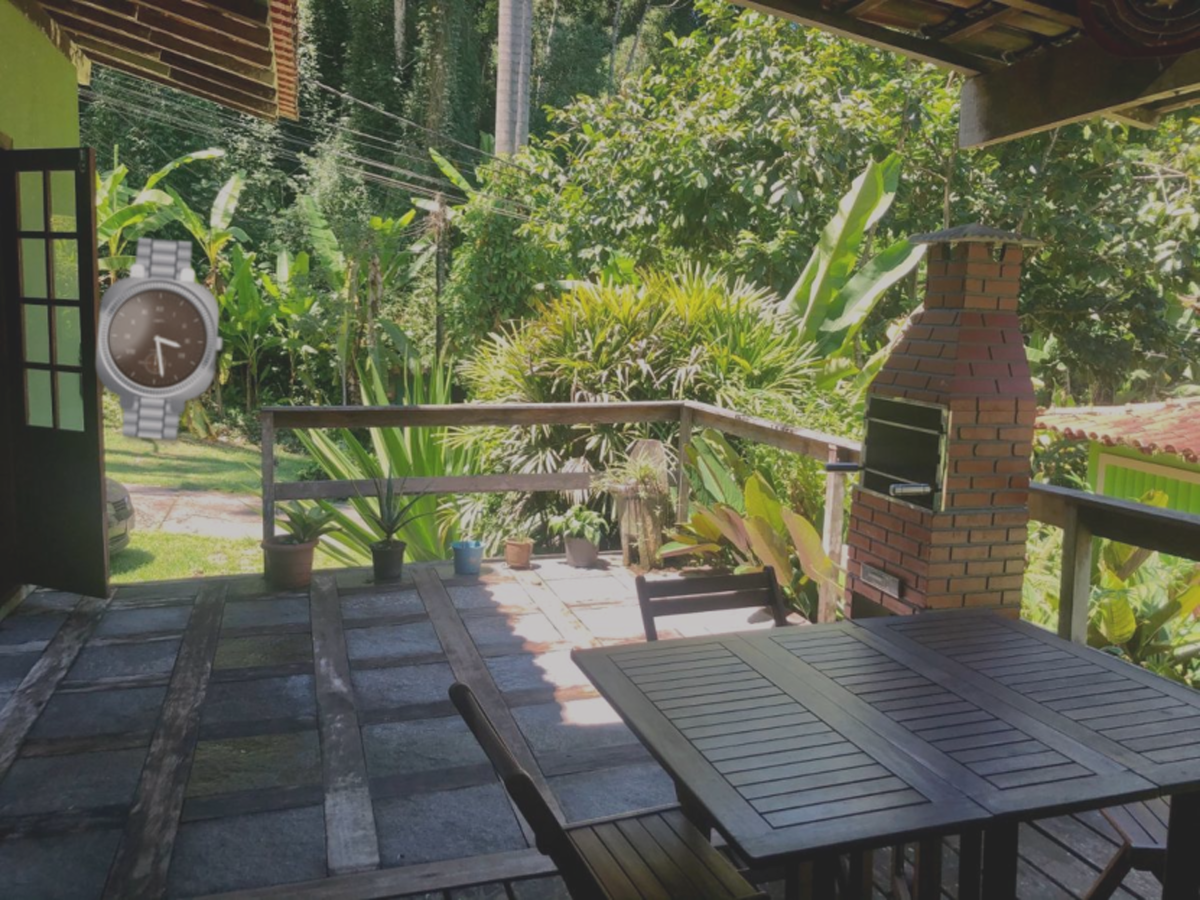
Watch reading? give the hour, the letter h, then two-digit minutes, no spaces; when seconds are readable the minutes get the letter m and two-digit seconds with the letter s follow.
3h28
